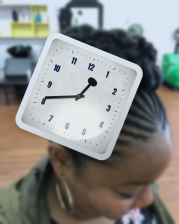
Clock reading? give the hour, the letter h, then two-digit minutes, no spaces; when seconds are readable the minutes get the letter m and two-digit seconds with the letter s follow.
12h41
